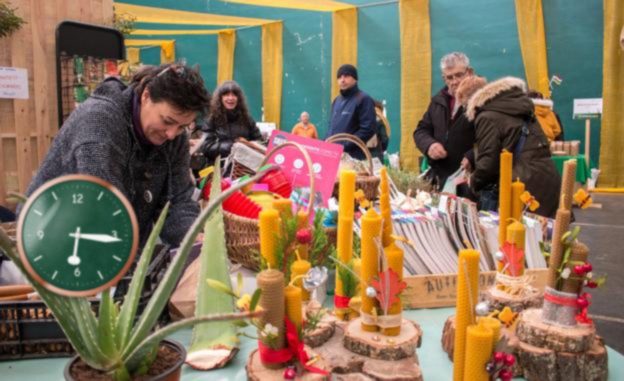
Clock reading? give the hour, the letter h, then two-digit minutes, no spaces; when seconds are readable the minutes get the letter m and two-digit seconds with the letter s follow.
6h16
